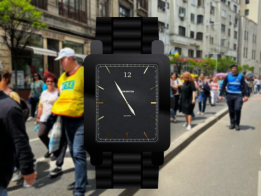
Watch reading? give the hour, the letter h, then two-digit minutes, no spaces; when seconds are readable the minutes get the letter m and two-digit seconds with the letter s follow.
4h55
